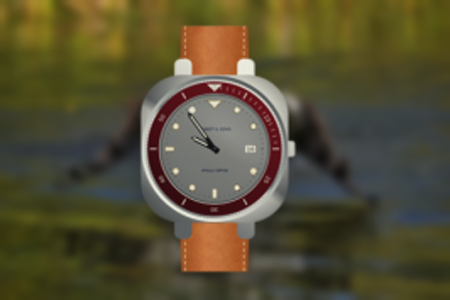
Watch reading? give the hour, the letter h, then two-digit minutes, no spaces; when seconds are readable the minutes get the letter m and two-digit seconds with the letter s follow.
9h54
